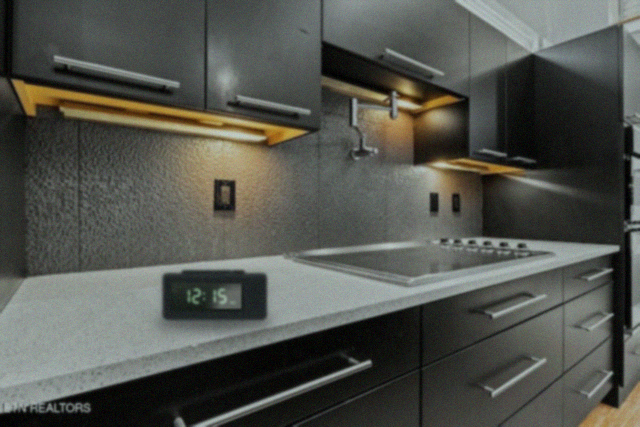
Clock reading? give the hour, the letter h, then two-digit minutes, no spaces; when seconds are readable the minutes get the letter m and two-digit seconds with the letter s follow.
12h15
